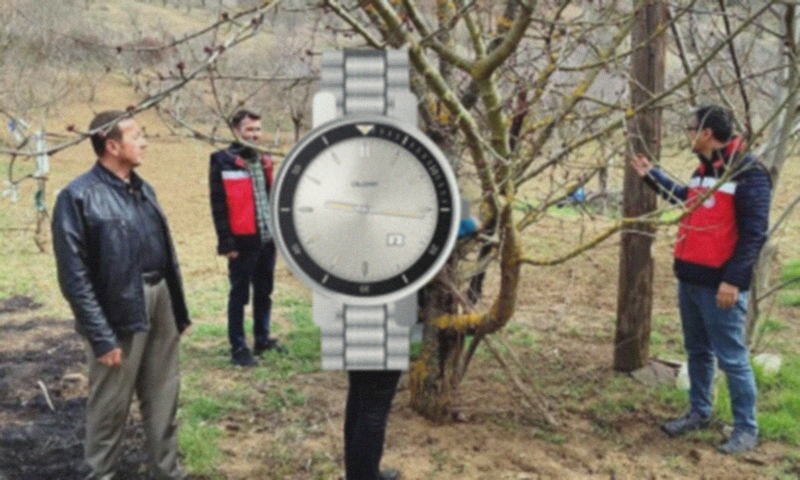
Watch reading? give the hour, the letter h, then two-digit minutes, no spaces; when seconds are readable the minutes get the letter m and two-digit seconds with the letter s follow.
9h16
